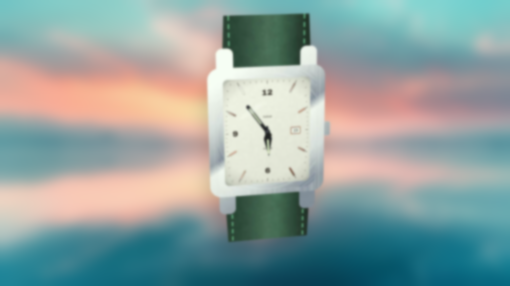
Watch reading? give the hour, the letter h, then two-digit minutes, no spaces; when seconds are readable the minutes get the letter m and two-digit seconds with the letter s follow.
5h54
